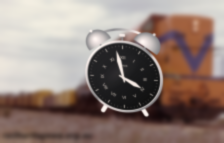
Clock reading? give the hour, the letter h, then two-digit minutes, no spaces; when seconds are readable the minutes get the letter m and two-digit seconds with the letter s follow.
3h58
